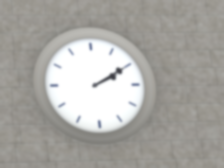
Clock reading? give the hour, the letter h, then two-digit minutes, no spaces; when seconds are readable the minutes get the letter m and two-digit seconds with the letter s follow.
2h10
